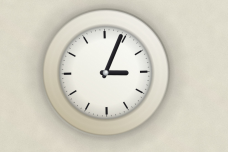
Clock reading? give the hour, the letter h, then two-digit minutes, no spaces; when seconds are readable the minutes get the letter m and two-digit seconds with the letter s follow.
3h04
